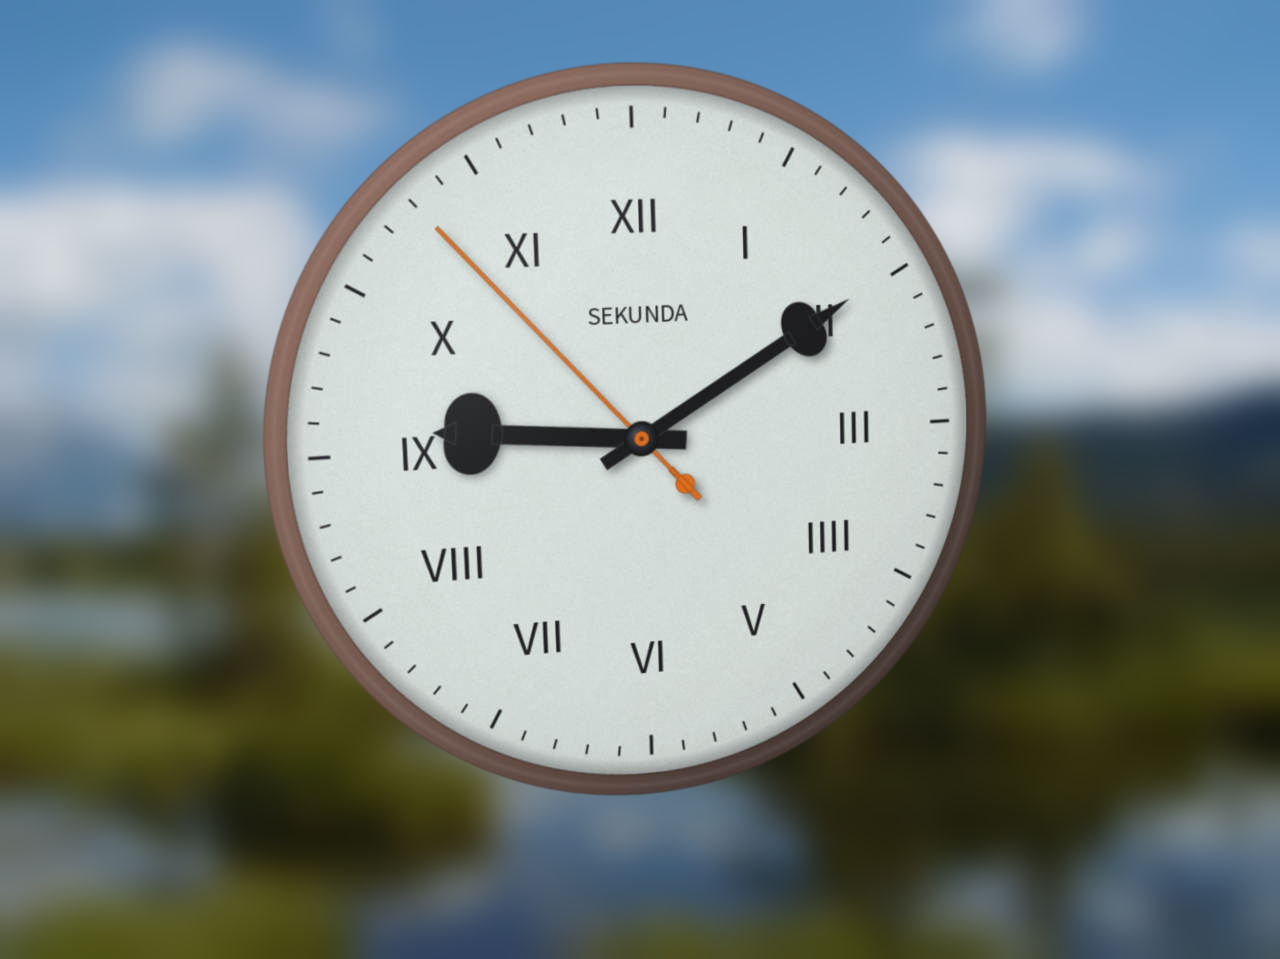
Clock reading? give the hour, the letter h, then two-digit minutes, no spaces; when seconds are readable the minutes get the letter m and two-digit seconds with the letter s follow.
9h09m53s
